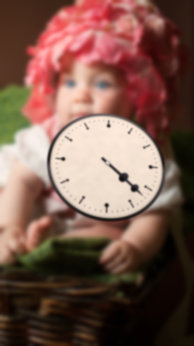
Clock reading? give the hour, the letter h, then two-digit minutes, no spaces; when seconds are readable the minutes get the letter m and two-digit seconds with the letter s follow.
4h22
